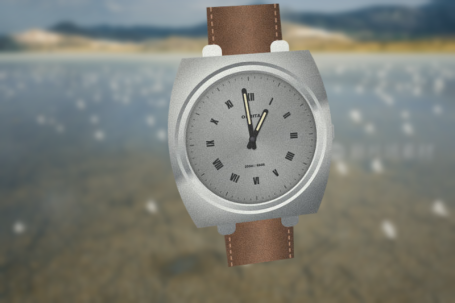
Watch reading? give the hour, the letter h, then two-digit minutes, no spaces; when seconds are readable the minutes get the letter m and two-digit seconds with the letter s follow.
12h59
